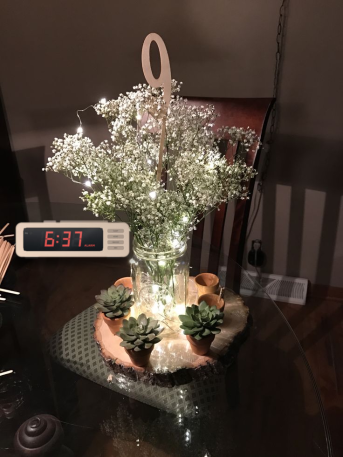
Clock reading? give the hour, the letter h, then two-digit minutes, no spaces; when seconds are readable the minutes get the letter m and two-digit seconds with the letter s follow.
6h37
